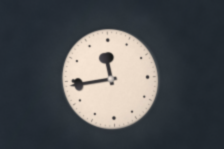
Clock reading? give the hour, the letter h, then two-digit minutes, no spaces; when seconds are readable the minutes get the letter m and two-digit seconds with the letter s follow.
11h44
